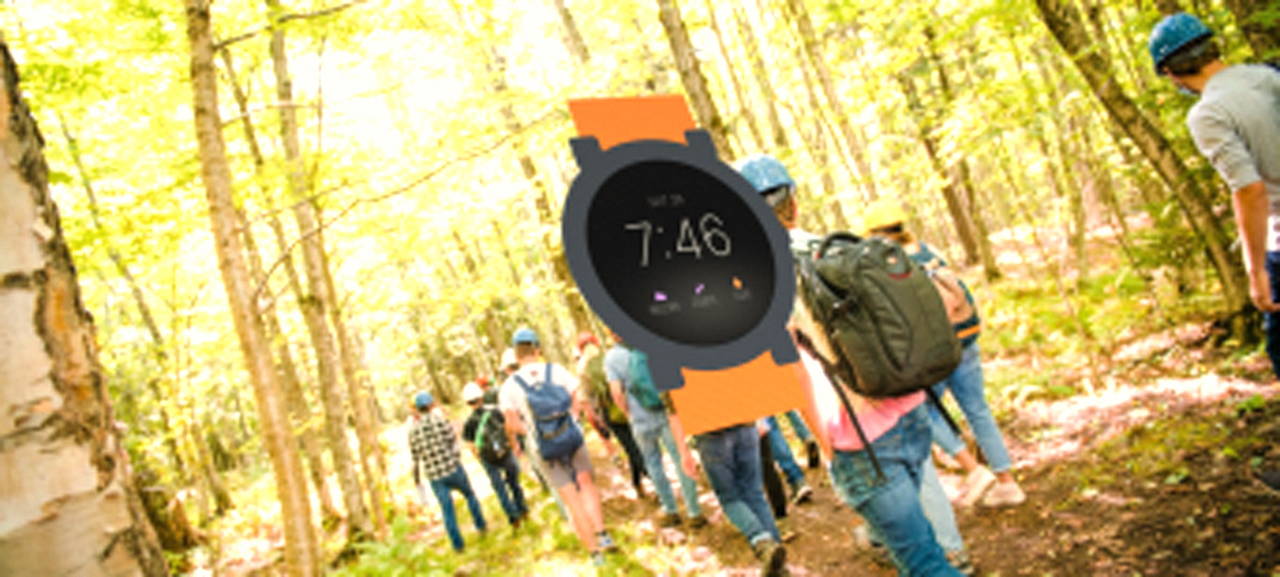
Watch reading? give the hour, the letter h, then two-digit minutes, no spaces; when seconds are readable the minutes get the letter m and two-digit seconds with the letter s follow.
7h46
